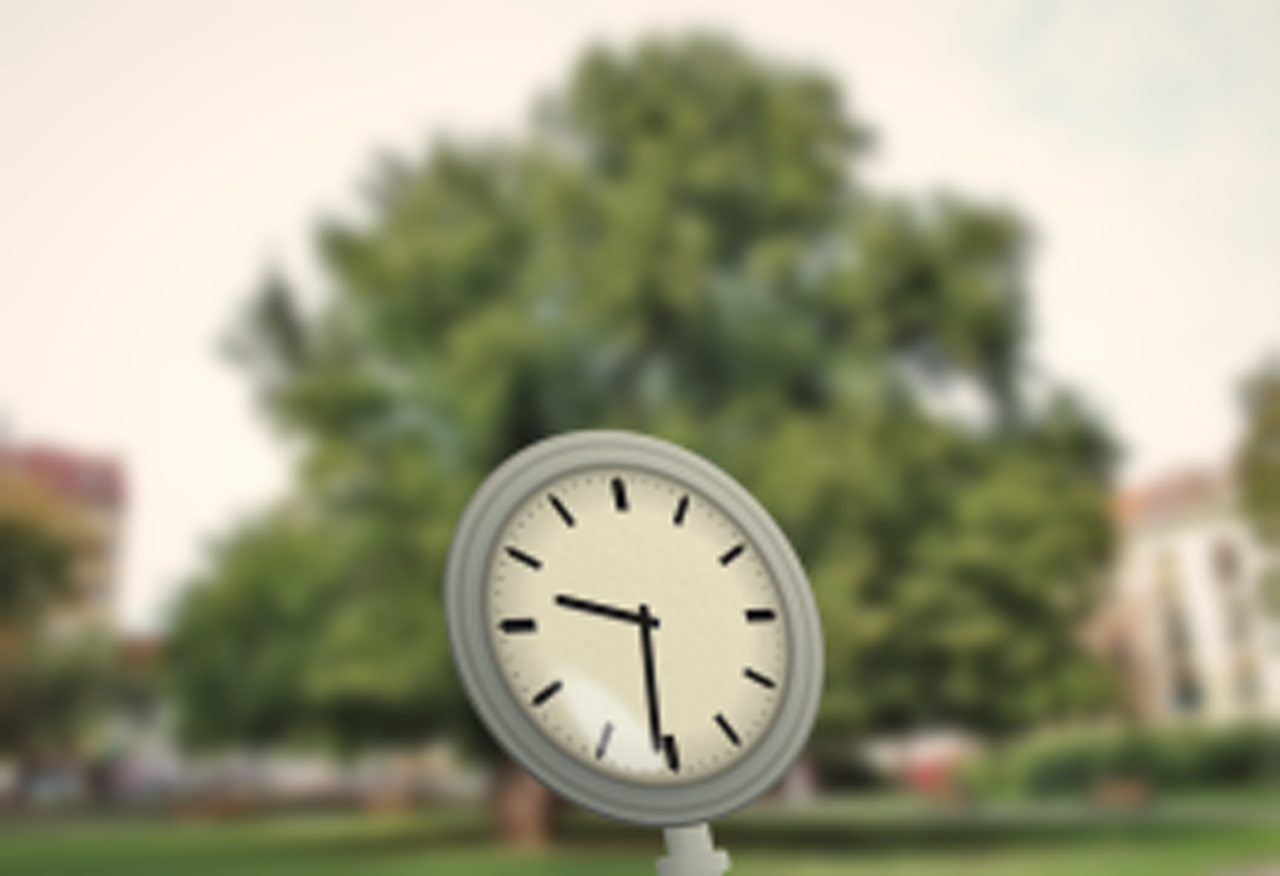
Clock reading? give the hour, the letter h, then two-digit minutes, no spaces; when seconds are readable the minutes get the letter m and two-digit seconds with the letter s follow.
9h31
